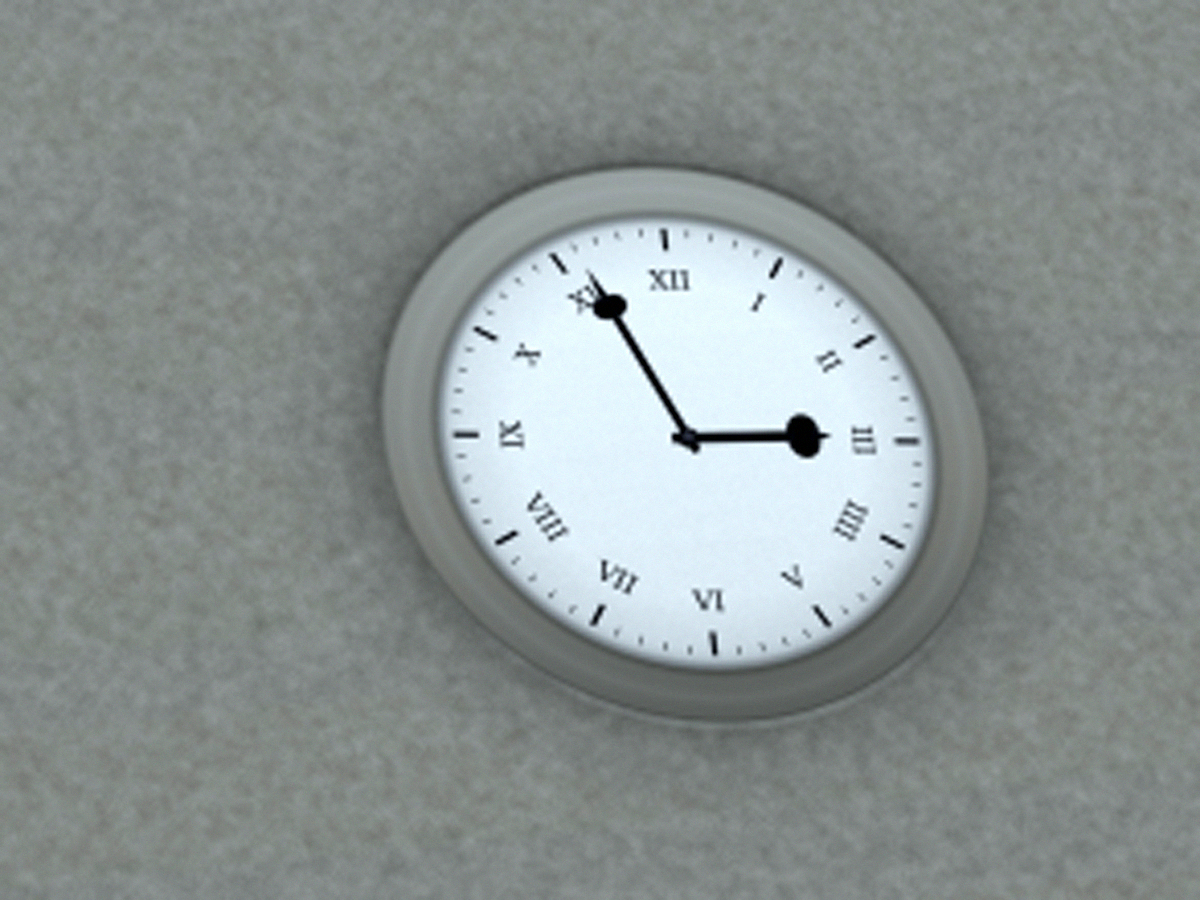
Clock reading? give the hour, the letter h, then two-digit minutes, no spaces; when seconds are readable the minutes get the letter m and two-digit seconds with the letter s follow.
2h56
